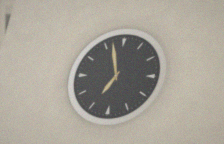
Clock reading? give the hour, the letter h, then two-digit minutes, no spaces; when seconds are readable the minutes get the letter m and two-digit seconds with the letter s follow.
6h57
